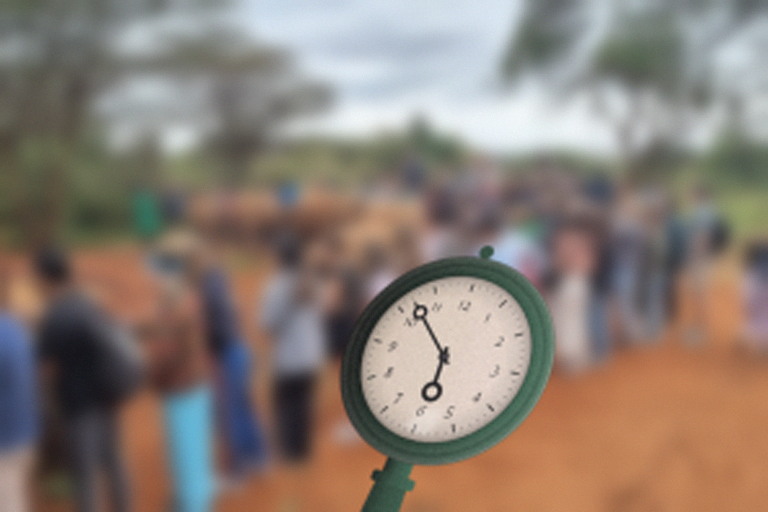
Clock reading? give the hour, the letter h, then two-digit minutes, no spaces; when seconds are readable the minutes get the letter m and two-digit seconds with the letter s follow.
5h52
